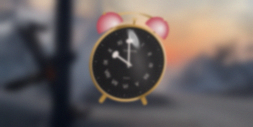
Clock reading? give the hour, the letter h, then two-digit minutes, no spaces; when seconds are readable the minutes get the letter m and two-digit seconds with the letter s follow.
9h59
